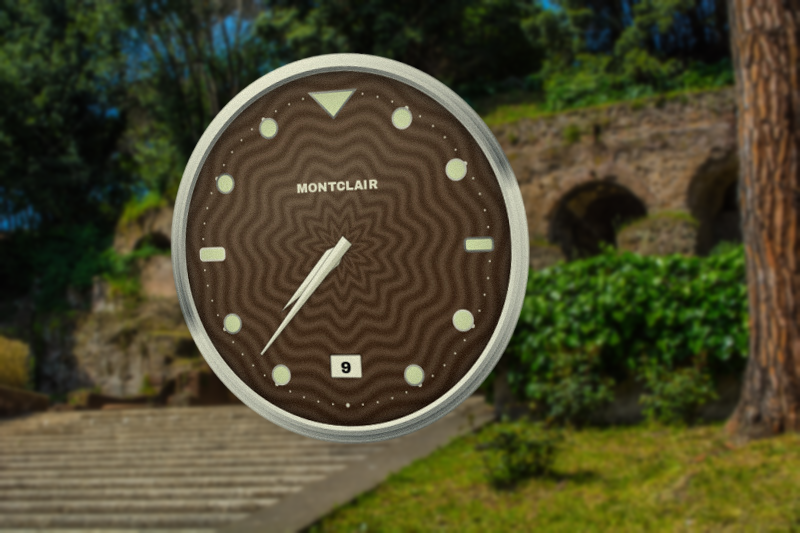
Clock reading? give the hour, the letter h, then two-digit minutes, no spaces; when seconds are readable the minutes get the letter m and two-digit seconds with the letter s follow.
7h37
